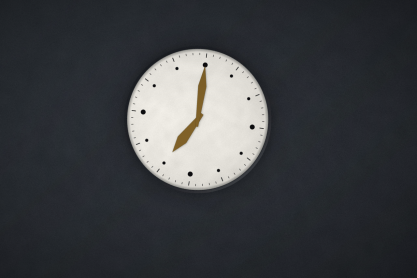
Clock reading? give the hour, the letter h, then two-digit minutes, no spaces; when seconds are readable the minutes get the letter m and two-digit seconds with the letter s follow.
7h00
